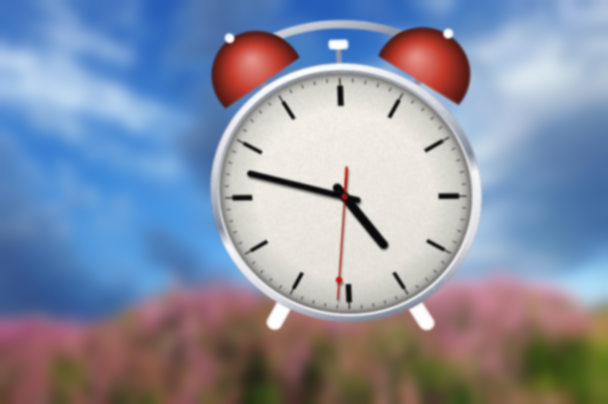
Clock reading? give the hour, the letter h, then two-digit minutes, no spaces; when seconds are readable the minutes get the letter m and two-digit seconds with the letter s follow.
4h47m31s
